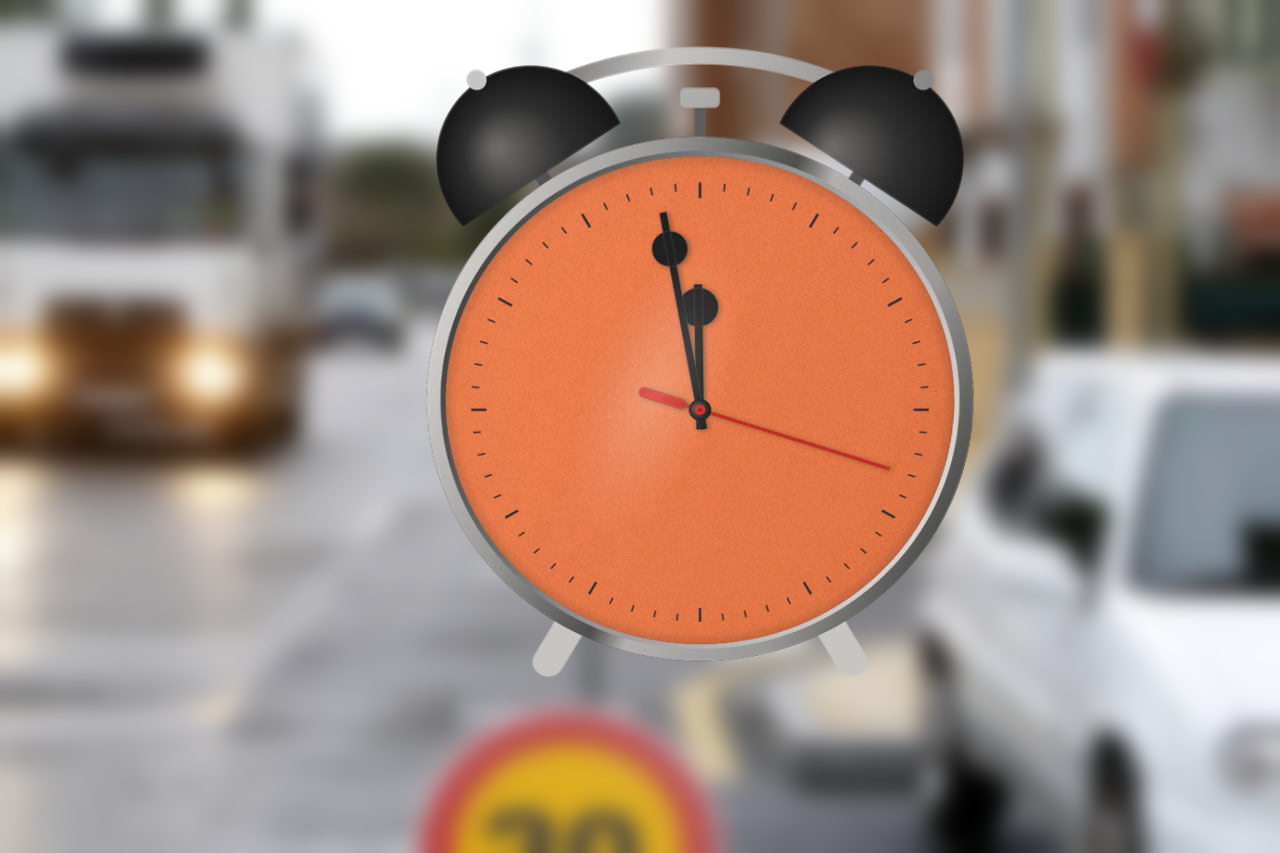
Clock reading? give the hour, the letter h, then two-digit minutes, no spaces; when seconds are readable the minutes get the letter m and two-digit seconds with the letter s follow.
11h58m18s
